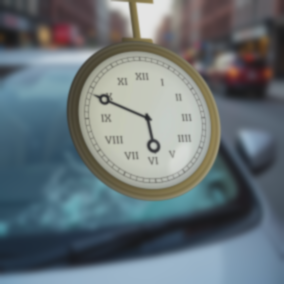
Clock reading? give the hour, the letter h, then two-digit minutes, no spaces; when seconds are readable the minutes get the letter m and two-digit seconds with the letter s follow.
5h49
